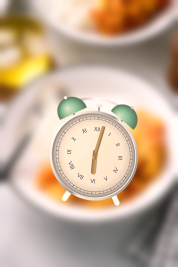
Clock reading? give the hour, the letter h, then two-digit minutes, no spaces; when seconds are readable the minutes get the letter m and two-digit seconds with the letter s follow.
6h02
